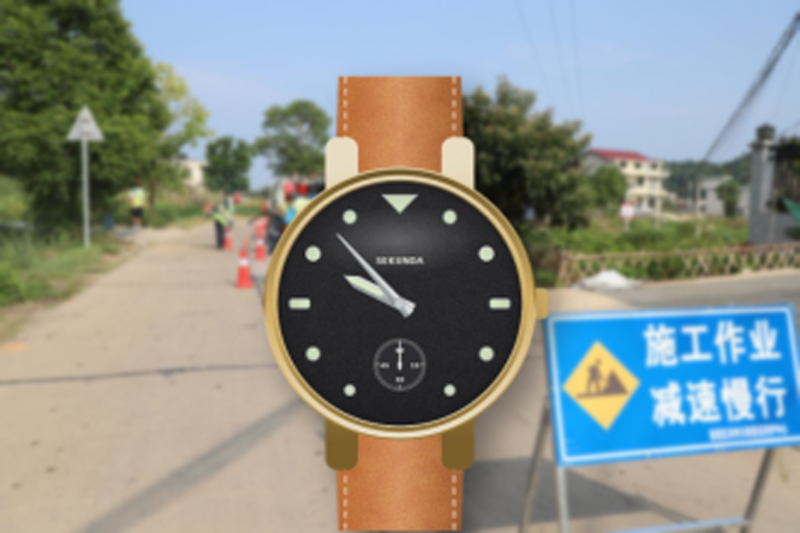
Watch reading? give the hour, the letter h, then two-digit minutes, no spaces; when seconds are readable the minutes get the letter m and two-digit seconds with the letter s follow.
9h53
